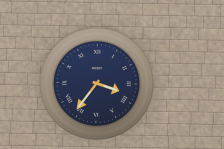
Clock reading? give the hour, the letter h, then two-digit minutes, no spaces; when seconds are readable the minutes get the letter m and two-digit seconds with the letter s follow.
3h36
